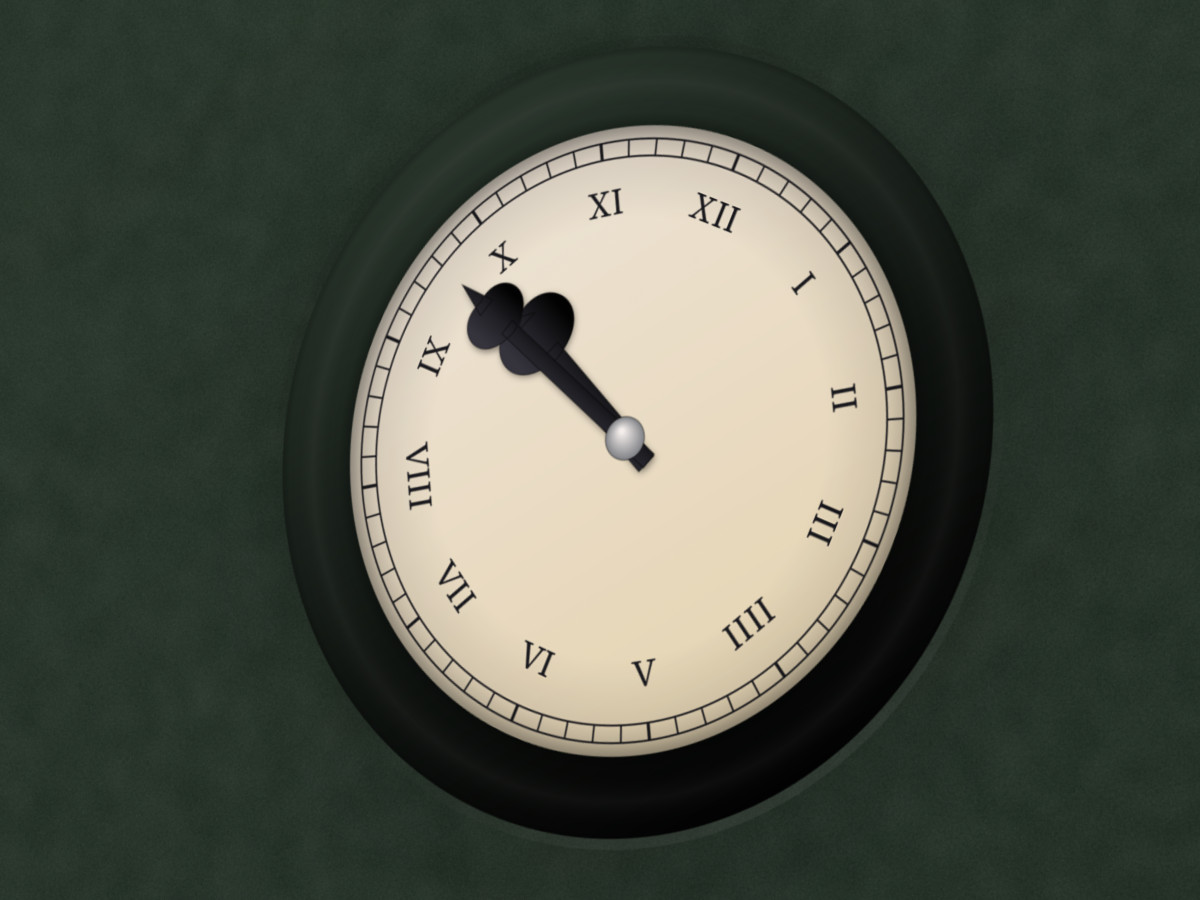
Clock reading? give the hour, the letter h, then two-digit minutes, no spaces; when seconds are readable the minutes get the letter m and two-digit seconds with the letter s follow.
9h48
